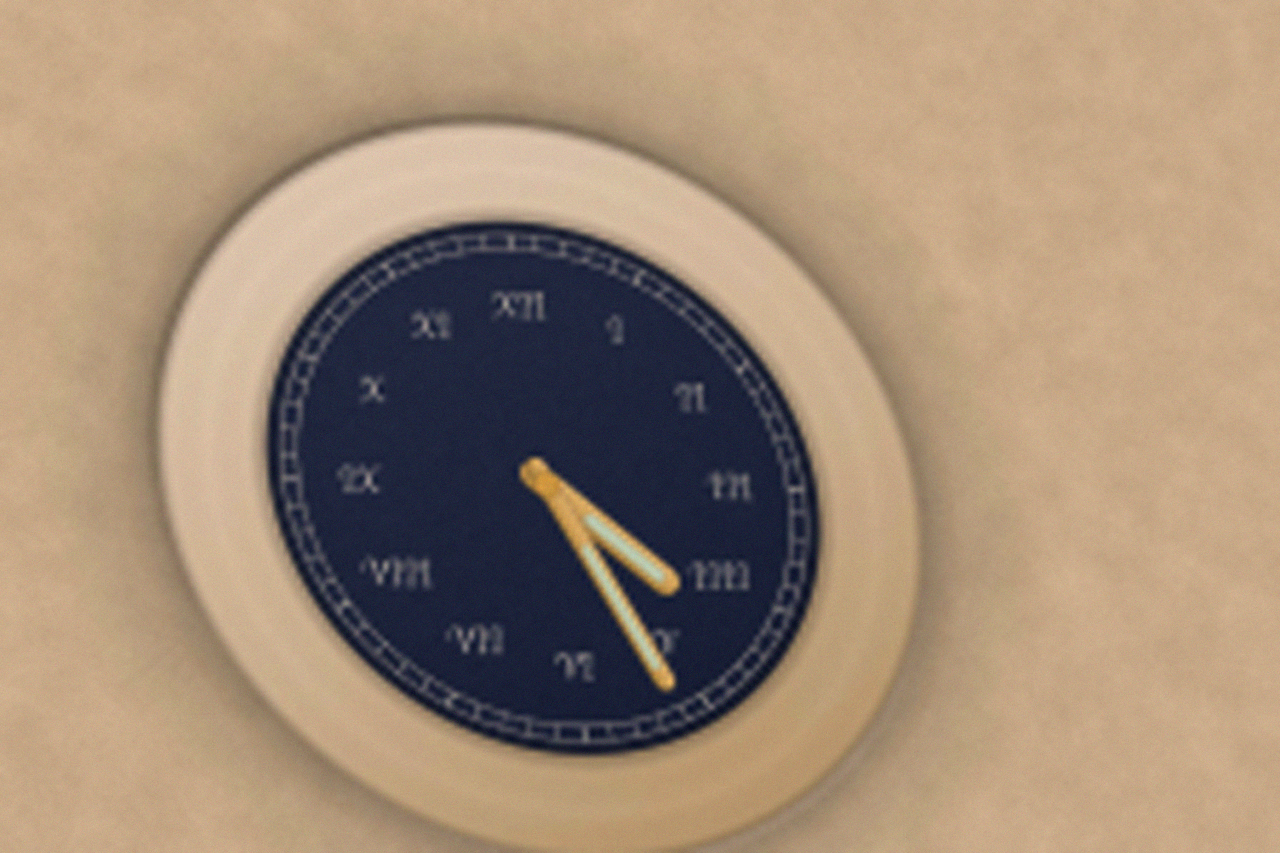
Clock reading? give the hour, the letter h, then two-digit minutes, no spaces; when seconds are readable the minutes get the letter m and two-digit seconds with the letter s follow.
4h26
